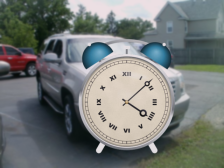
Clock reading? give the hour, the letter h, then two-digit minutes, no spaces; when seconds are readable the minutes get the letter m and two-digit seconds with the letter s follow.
4h08
